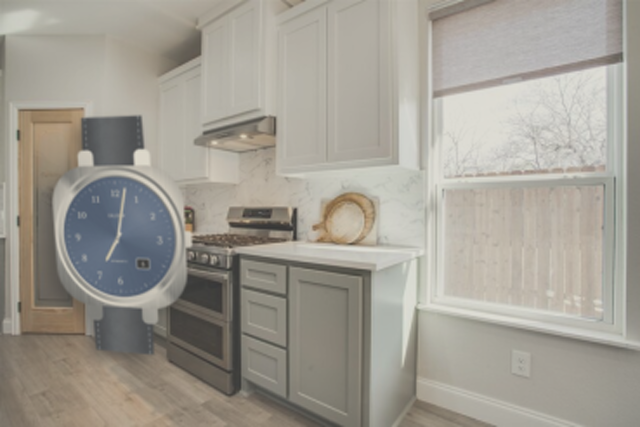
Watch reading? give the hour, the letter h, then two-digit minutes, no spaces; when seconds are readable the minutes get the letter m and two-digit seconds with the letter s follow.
7h02
